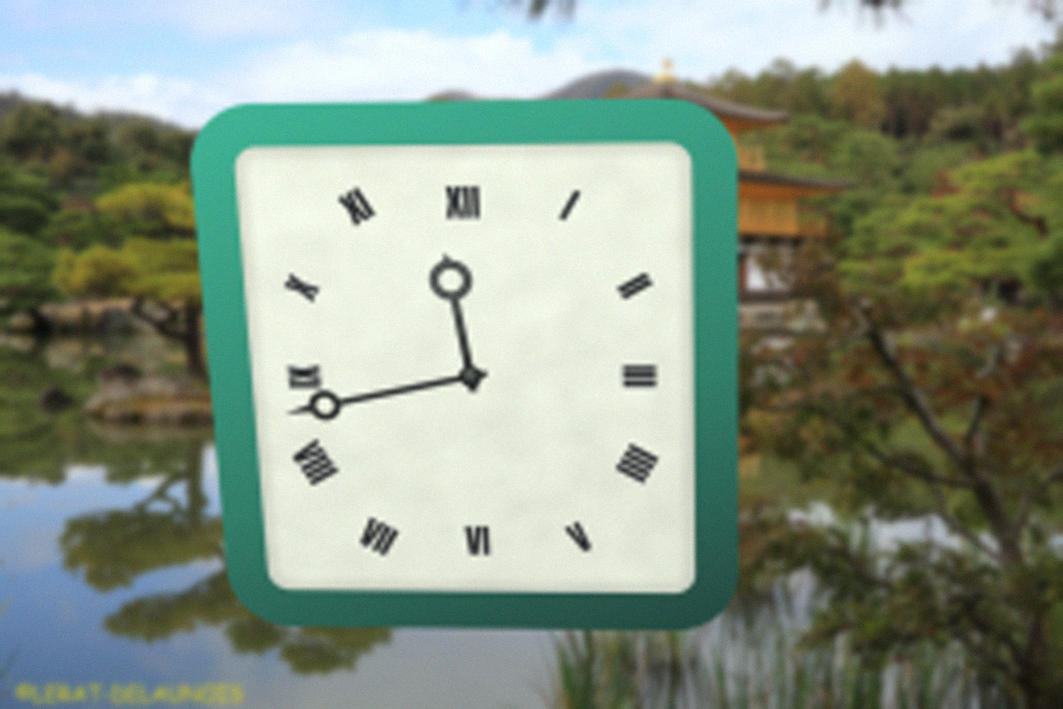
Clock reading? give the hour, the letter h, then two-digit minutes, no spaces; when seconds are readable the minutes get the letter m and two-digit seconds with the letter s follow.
11h43
